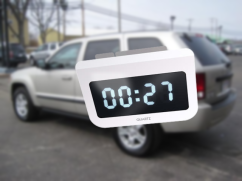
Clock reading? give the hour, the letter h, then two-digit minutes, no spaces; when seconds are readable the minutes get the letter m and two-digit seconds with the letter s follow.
0h27
